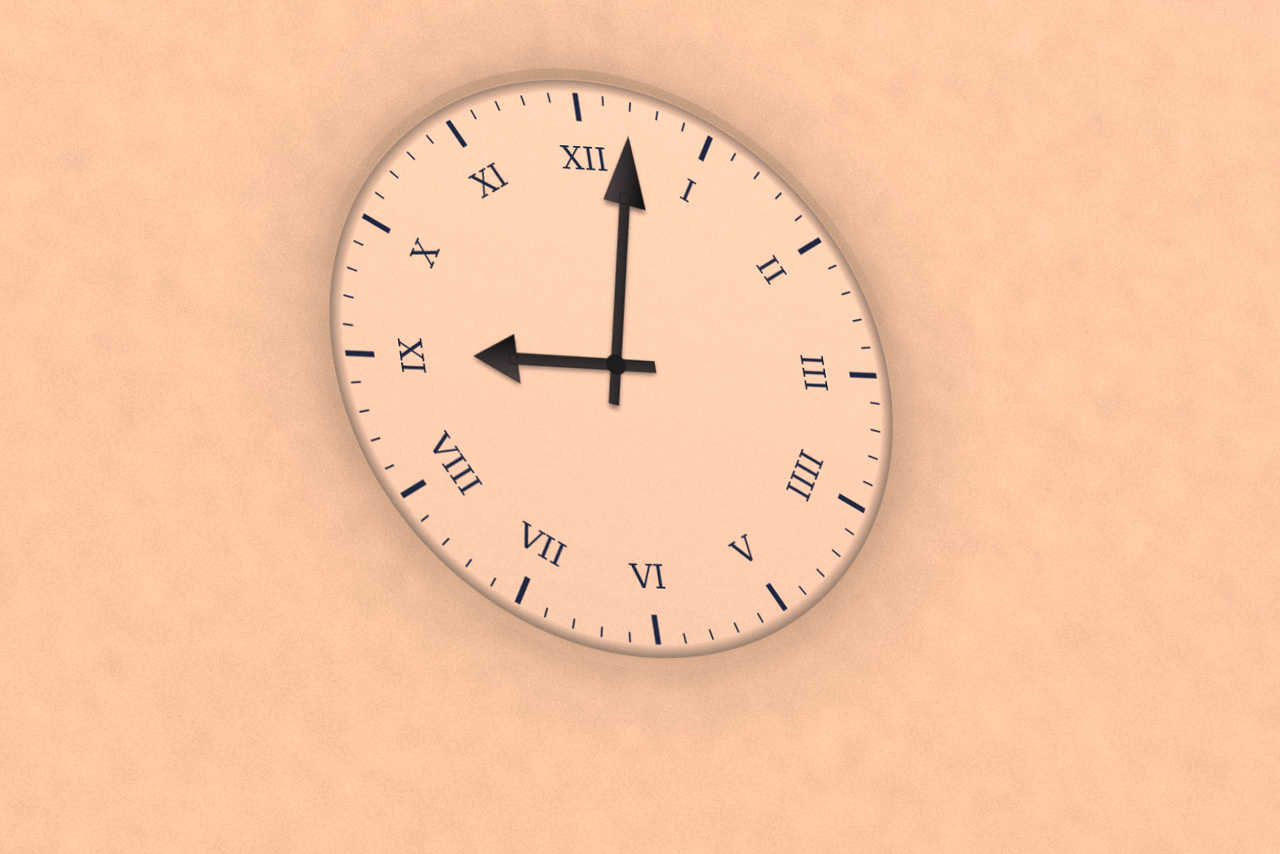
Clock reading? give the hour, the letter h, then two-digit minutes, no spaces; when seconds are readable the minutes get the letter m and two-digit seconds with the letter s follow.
9h02
